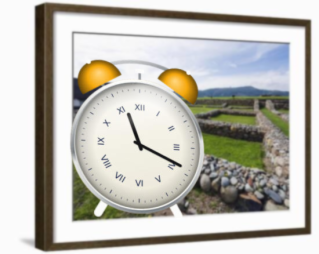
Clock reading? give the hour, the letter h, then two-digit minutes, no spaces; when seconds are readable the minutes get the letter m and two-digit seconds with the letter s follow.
11h19
